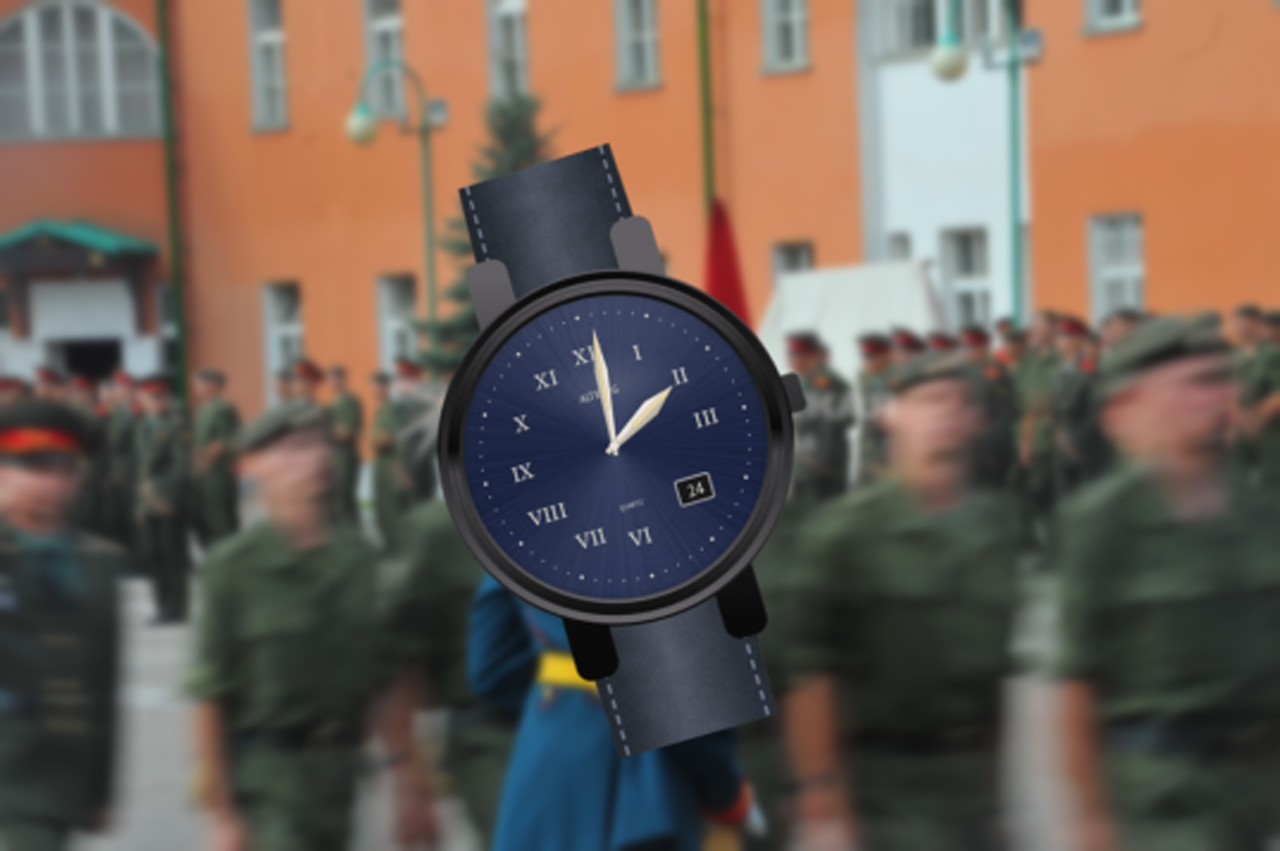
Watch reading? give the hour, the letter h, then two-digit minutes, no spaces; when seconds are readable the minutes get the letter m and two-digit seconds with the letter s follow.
2h01
